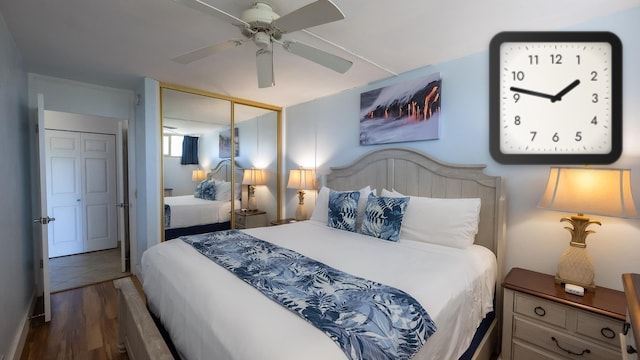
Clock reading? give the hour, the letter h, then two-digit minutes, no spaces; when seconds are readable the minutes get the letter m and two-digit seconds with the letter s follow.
1h47
